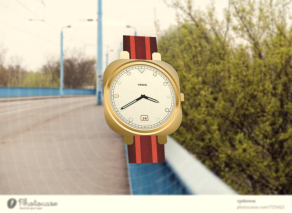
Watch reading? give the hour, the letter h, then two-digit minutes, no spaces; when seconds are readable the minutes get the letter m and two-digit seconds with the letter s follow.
3h40
